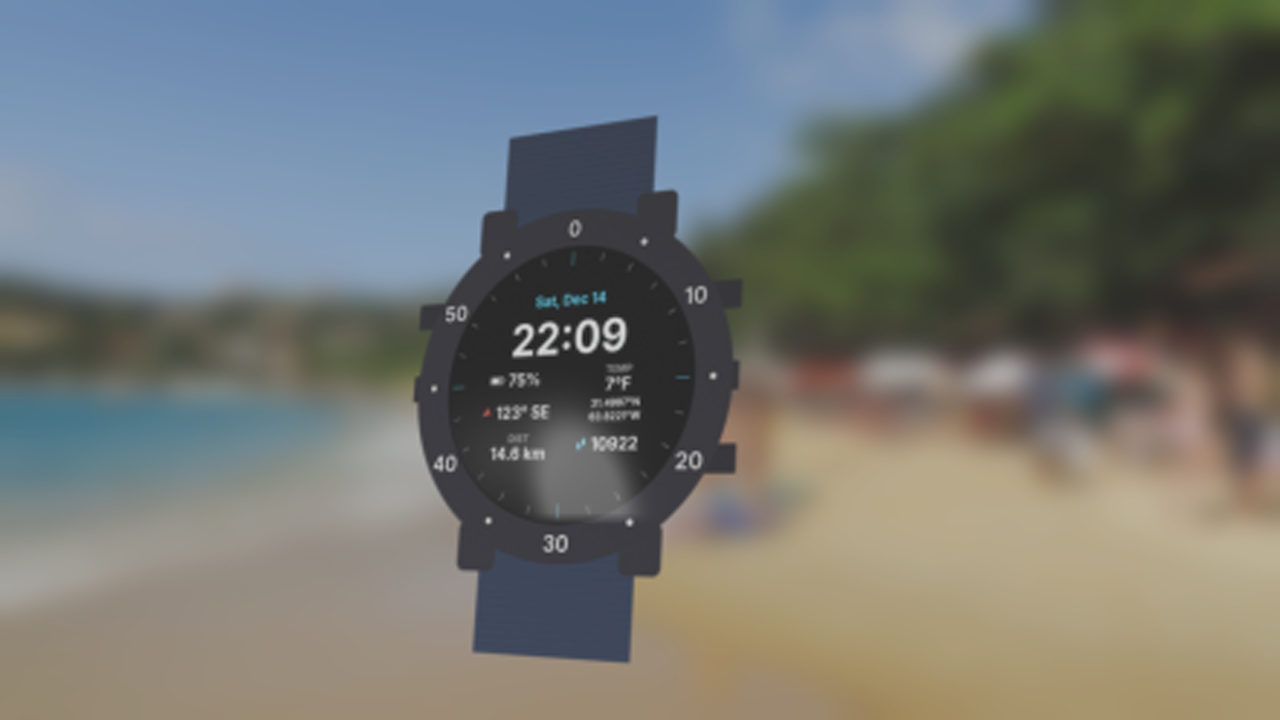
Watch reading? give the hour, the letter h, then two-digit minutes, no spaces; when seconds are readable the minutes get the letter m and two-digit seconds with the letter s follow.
22h09
